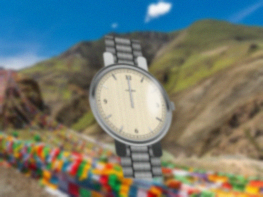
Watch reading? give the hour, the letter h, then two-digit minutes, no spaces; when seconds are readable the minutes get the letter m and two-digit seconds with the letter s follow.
12h00
